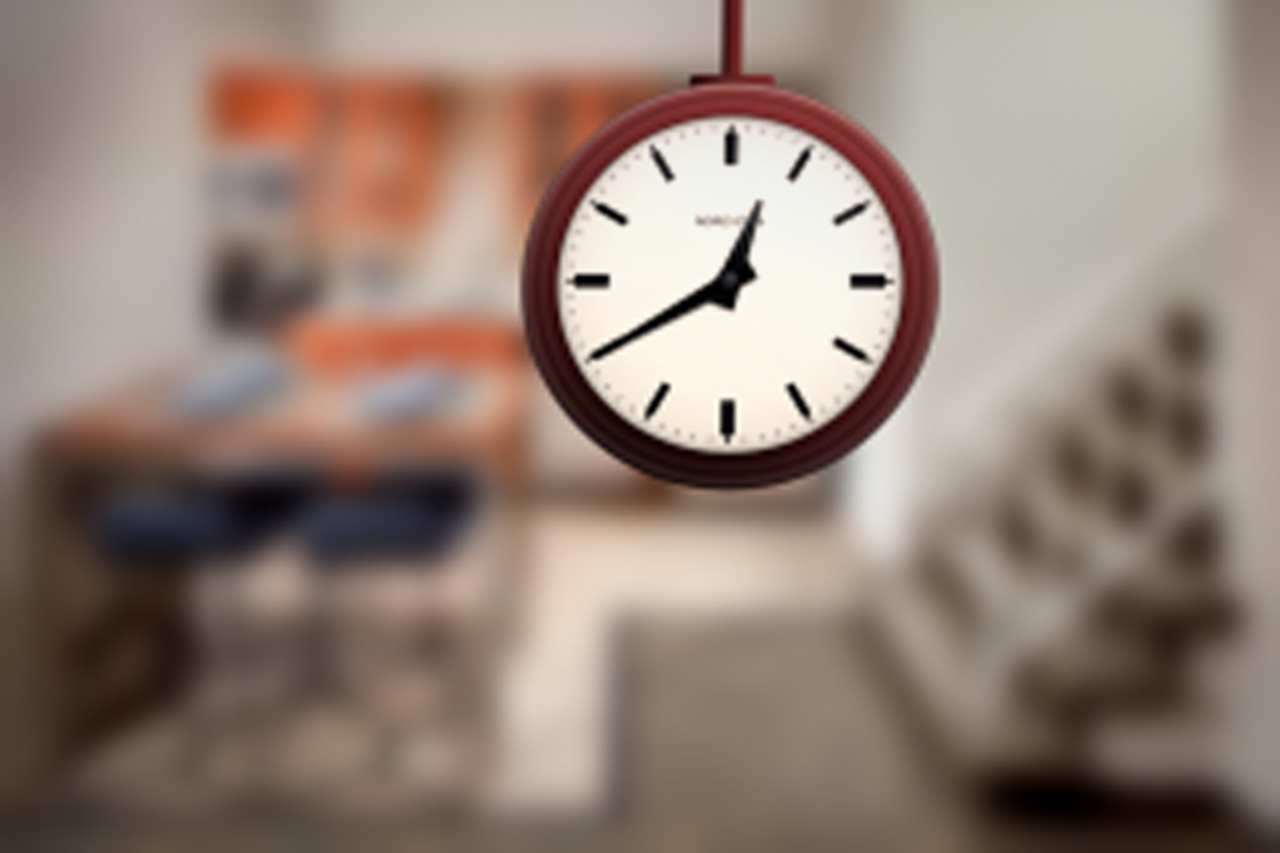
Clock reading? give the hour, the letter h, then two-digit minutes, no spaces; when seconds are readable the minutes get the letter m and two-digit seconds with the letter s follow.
12h40
